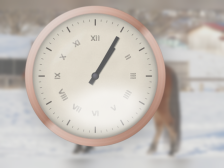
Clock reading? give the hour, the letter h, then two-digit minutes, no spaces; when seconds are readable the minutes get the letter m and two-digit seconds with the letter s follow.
1h05
